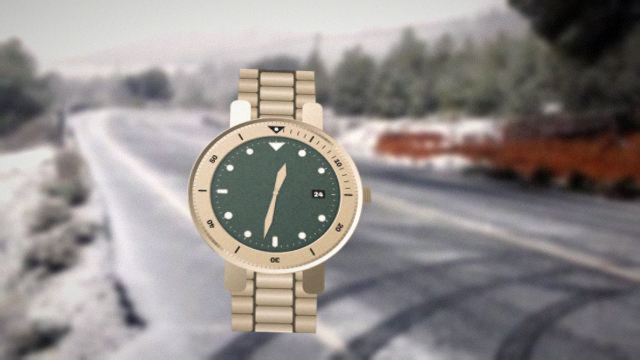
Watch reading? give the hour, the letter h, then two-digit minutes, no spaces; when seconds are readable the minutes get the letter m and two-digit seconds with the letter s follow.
12h32
